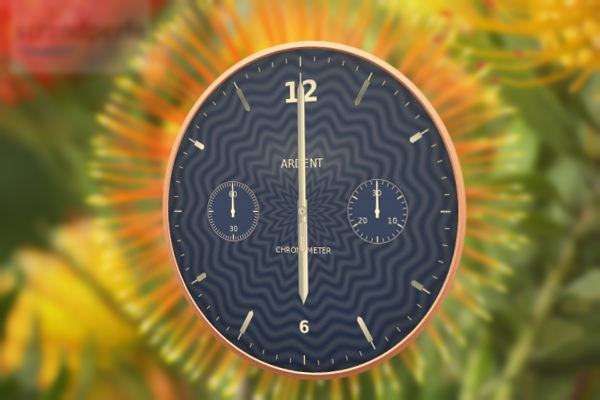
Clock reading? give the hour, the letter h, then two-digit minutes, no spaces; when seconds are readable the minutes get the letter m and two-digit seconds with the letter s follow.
6h00
